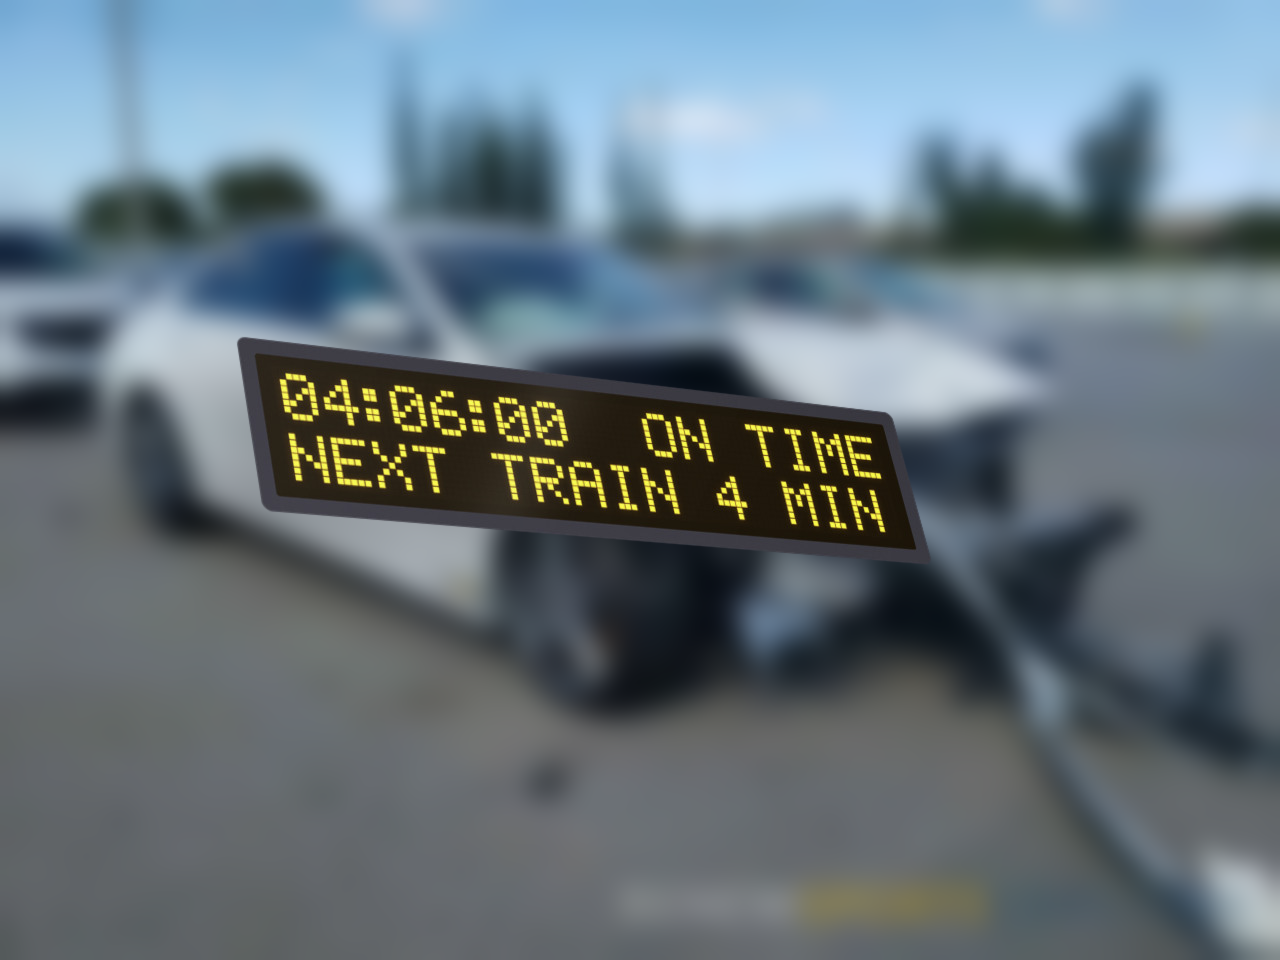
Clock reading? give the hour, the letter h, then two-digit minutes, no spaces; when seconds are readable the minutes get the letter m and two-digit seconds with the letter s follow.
4h06m00s
